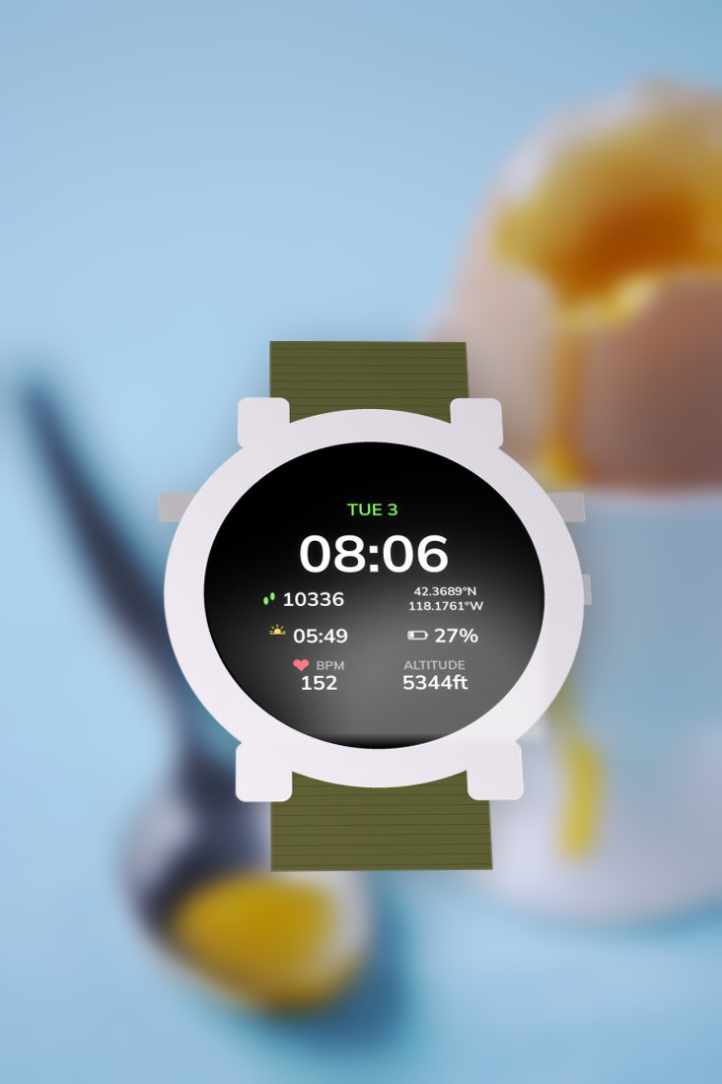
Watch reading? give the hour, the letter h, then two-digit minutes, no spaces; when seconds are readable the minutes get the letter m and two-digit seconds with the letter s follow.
8h06
